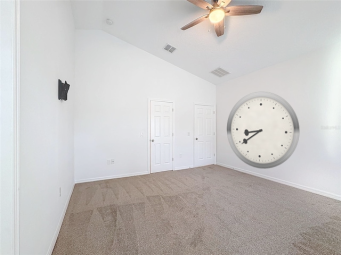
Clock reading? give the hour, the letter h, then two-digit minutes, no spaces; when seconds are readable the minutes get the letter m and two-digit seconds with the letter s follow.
8h39
